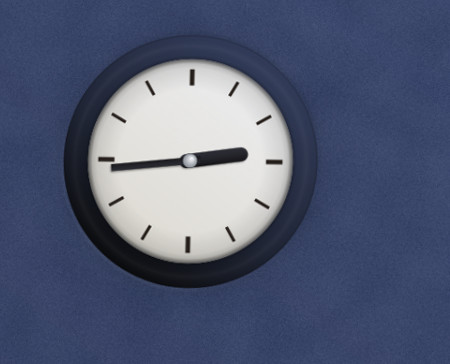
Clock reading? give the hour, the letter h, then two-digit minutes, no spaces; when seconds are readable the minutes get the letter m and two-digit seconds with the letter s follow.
2h44
